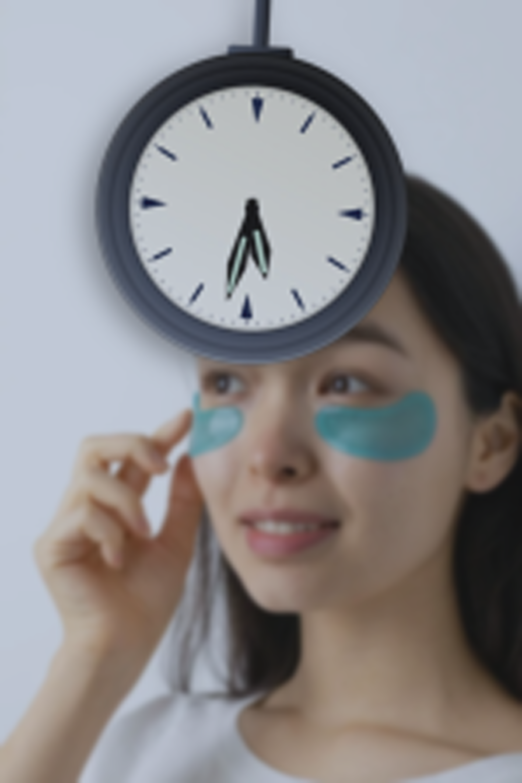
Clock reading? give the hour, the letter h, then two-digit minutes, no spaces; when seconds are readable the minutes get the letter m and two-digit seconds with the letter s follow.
5h32
